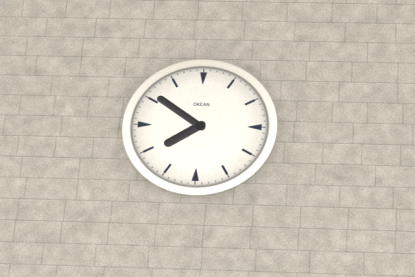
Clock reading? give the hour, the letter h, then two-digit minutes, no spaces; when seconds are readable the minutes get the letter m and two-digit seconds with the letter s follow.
7h51
